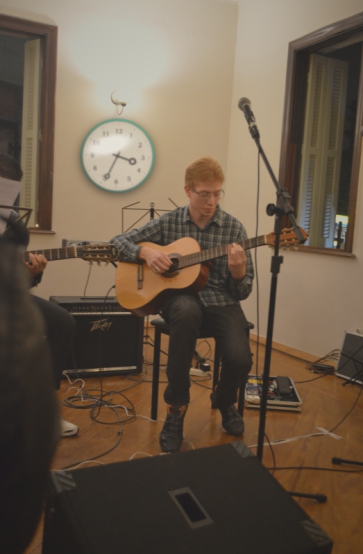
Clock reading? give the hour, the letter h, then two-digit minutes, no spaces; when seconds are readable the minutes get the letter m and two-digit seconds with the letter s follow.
3h34
